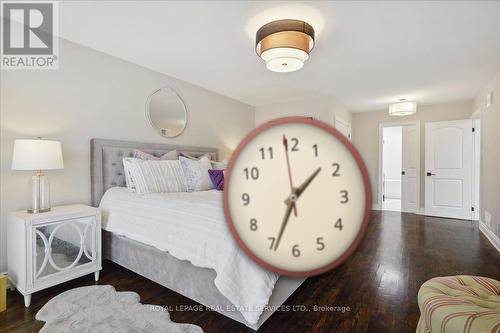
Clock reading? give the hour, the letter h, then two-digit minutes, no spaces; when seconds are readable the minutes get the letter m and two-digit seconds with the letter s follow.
1h33m59s
